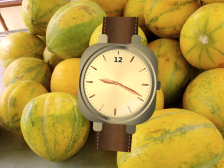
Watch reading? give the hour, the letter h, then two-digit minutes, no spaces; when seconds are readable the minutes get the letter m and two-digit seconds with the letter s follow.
9h19
